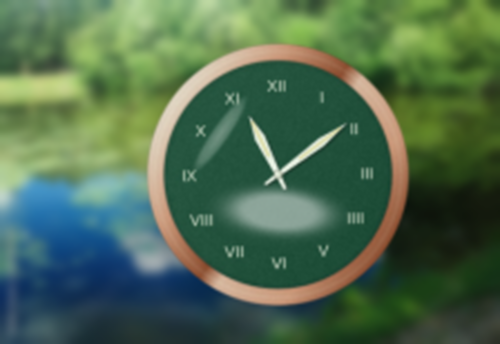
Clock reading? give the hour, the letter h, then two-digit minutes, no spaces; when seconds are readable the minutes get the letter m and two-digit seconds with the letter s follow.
11h09
